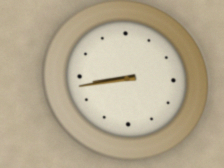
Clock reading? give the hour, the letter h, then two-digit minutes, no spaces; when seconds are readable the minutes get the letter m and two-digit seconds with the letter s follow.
8h43
